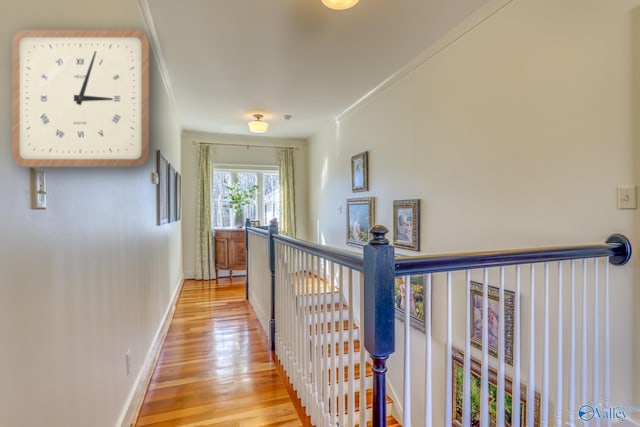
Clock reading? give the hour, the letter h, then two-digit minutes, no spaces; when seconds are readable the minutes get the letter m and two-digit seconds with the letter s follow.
3h03
